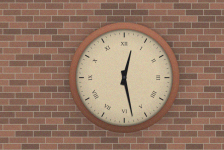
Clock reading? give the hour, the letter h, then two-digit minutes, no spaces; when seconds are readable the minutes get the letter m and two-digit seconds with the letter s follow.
12h28
